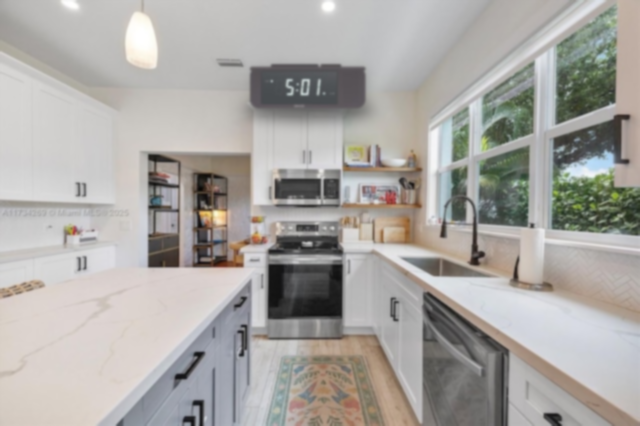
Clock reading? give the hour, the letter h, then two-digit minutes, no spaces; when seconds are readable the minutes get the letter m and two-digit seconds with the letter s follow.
5h01
